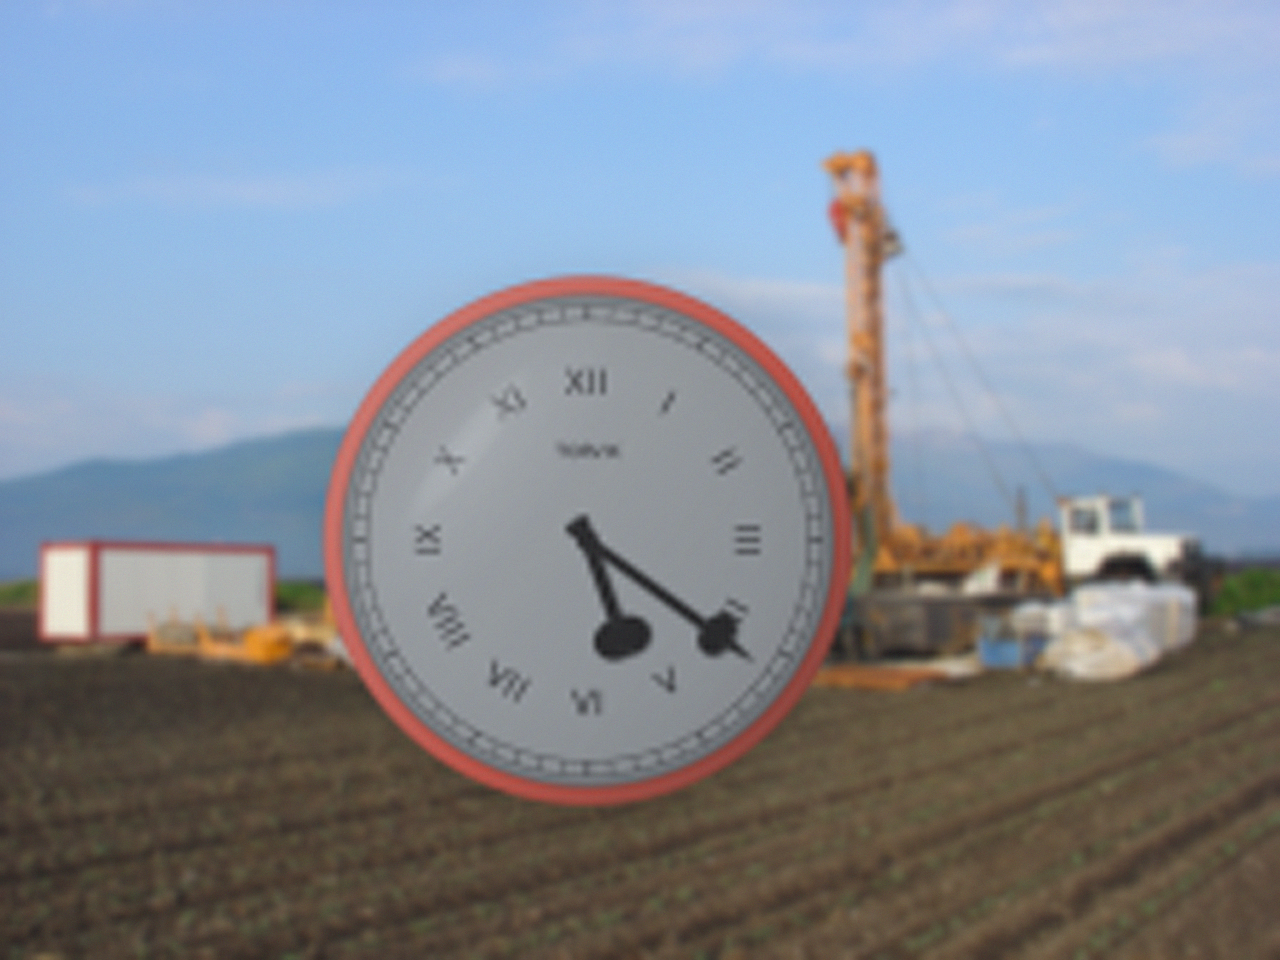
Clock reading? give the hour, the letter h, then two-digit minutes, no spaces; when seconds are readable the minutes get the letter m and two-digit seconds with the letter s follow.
5h21
